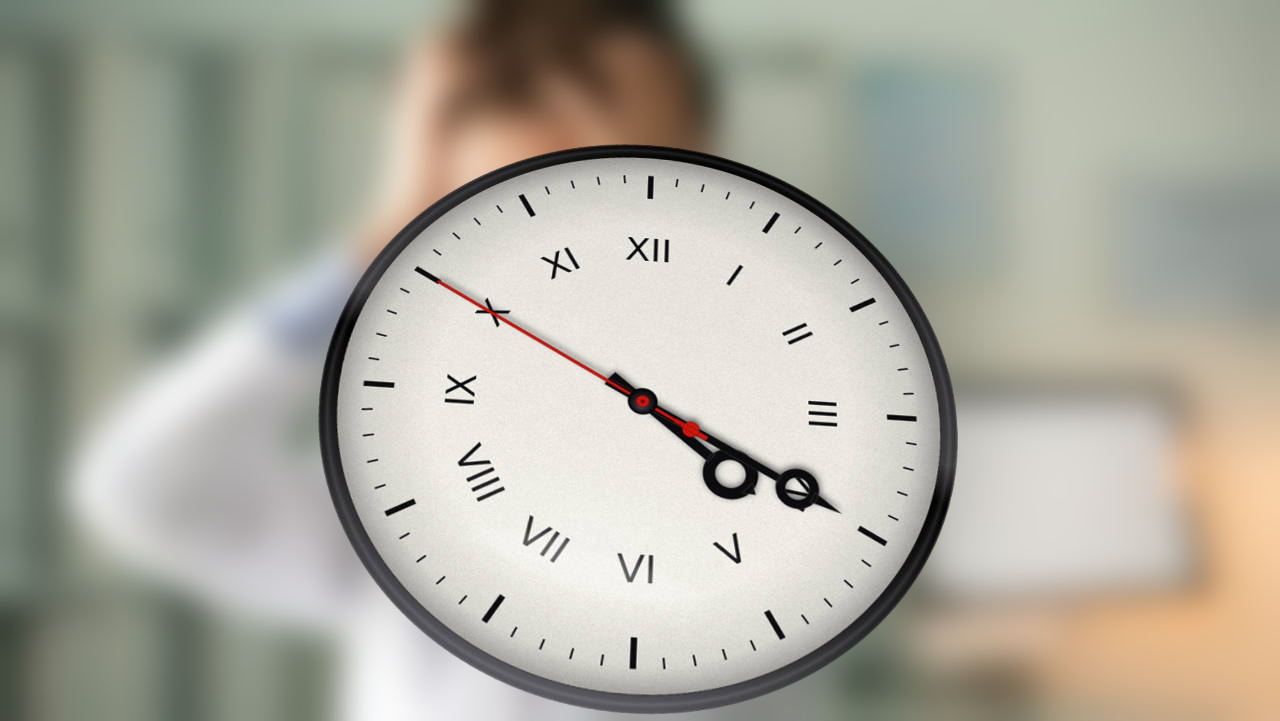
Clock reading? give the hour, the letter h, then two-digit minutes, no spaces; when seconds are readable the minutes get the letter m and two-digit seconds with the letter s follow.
4h19m50s
